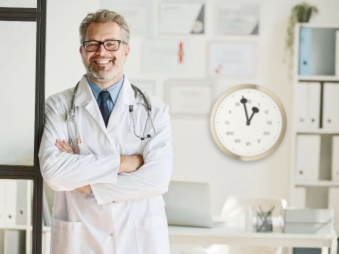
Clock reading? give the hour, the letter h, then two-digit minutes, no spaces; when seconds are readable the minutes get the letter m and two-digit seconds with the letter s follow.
12h58
